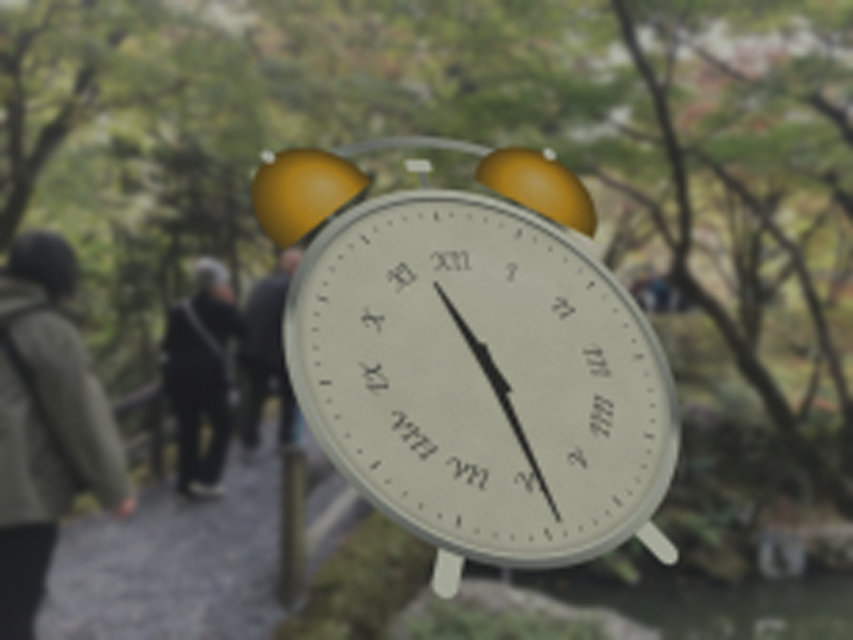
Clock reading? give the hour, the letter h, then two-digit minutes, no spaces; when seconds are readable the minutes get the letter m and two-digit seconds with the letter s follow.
11h29
